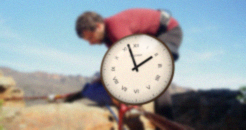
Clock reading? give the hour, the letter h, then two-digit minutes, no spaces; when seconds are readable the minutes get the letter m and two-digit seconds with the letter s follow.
1h57
